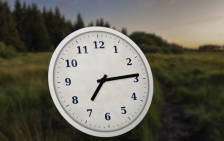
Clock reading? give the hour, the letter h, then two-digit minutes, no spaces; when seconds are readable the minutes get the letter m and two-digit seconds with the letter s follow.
7h14
